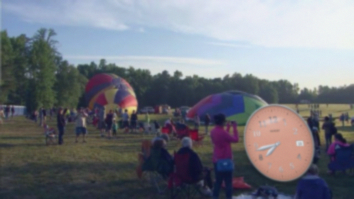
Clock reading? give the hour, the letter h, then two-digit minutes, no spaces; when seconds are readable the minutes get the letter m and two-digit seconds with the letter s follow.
7h43
